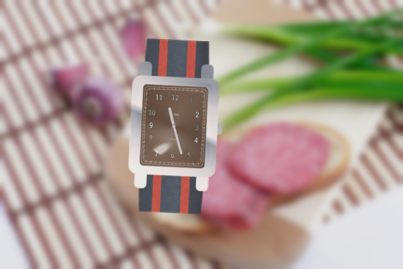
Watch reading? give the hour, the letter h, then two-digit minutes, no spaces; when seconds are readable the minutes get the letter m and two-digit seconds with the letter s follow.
11h27
